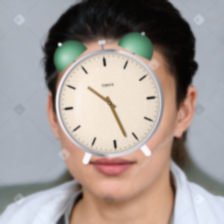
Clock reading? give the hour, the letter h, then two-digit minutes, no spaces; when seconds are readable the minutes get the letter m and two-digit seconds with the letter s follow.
10h27
